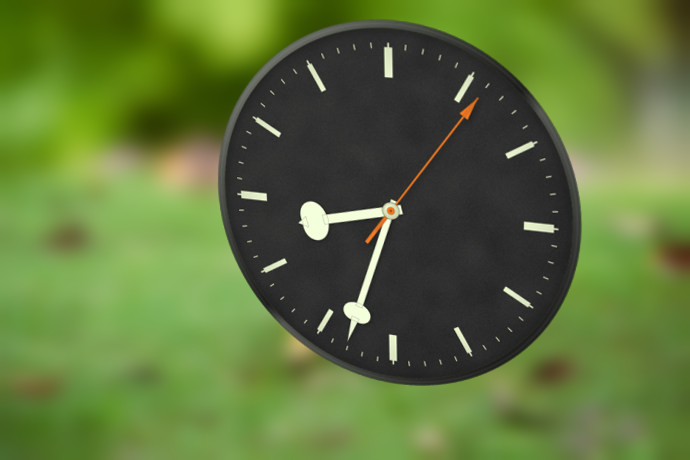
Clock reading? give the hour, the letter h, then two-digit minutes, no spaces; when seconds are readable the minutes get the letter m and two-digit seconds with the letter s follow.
8h33m06s
